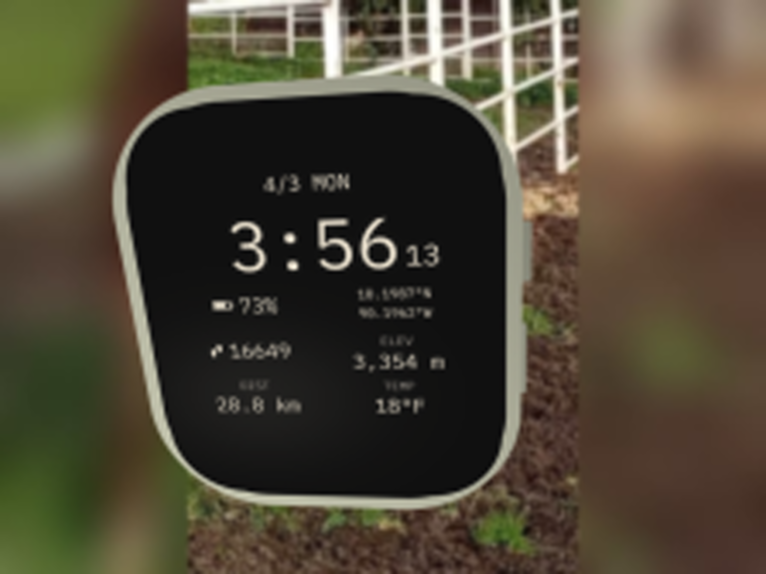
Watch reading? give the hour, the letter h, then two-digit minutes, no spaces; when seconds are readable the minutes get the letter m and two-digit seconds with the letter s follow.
3h56m13s
